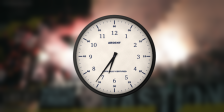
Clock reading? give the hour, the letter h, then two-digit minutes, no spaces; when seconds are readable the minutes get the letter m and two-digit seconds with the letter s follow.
6h36
